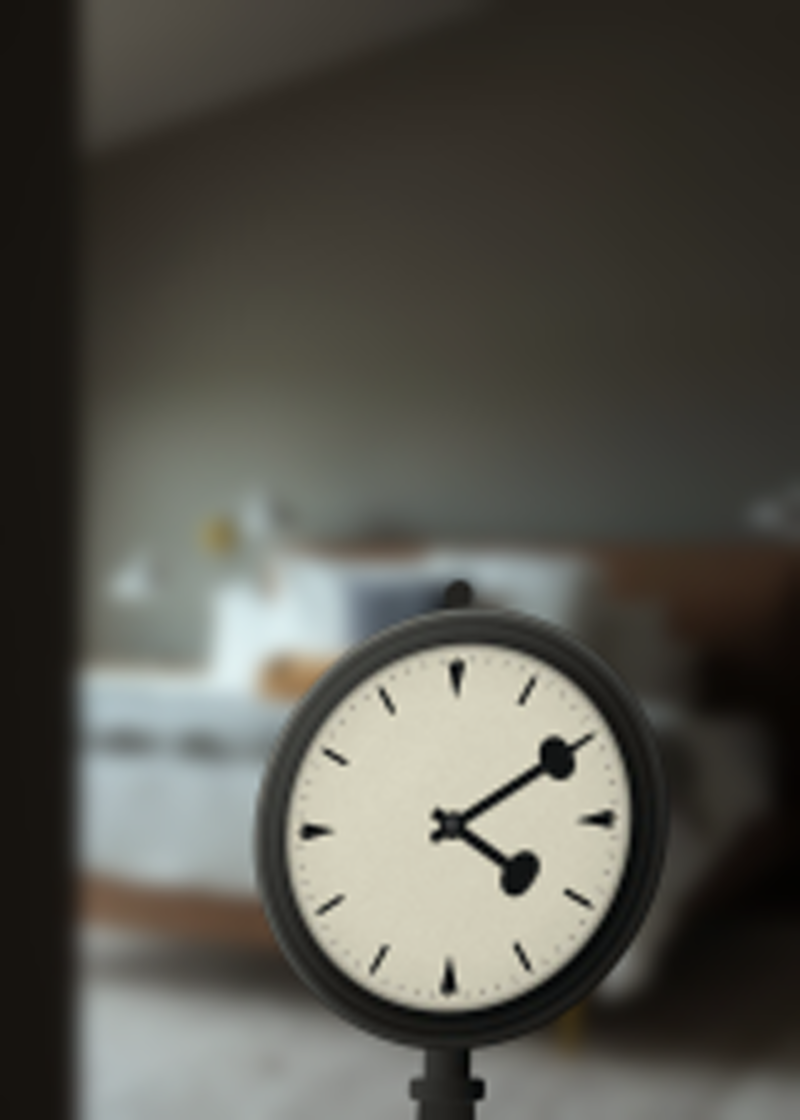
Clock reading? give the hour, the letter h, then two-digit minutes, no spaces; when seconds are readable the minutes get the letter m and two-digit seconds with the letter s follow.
4h10
